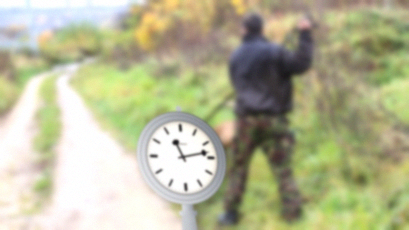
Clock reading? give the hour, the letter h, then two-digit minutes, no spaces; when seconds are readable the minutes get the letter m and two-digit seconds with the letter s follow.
11h13
